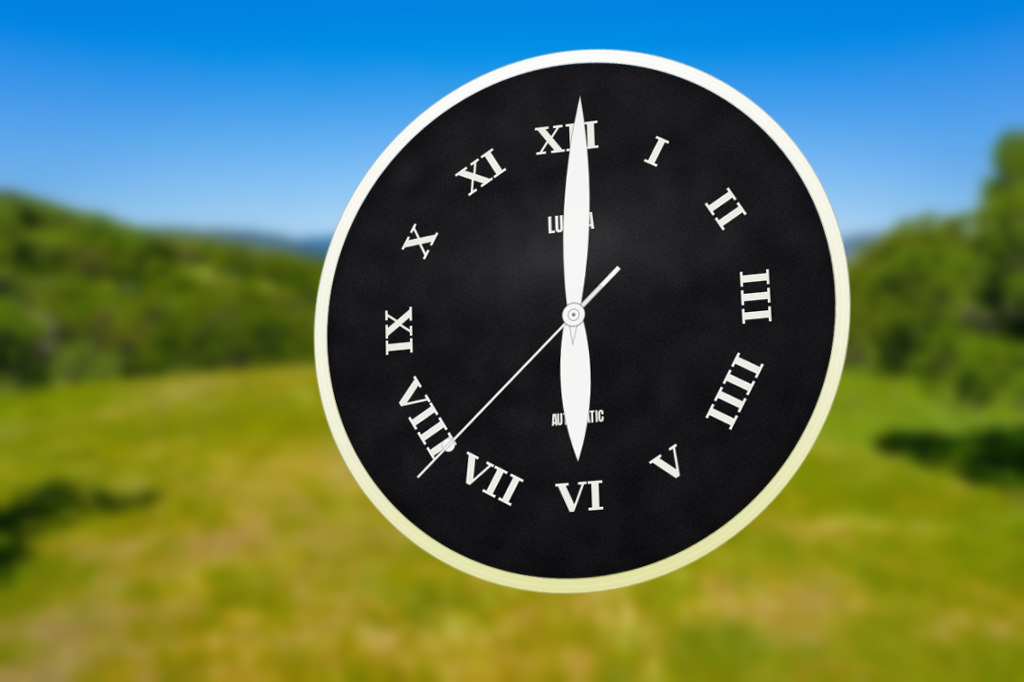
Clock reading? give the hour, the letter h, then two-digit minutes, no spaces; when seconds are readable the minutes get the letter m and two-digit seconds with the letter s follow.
6h00m38s
